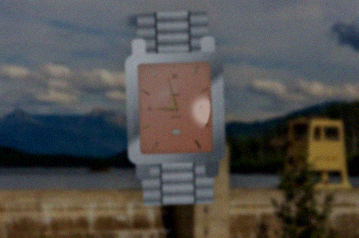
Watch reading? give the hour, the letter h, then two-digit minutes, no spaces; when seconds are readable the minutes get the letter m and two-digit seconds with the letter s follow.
8h58
